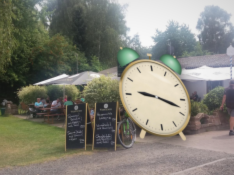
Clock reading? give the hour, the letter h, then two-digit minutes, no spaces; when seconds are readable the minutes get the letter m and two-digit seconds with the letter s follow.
9h18
